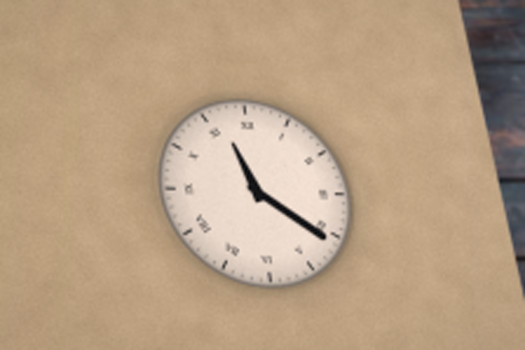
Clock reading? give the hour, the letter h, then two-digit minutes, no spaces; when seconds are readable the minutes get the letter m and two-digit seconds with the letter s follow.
11h21
